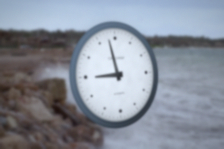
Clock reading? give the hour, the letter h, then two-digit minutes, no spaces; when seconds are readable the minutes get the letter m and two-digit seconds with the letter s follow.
8h58
